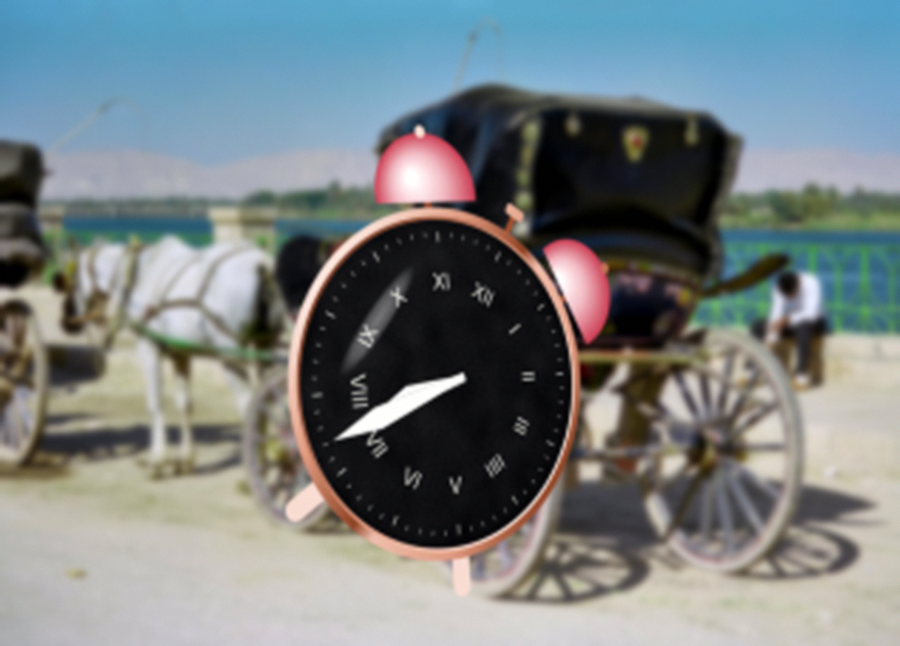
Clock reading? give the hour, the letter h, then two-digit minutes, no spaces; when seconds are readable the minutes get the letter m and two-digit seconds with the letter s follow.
7h37
